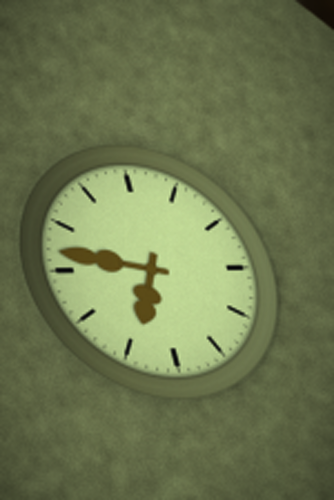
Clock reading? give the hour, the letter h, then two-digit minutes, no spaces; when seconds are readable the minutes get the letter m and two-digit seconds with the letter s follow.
6h47
